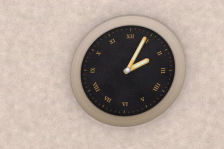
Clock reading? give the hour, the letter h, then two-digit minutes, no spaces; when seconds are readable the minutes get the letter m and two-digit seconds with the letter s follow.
2h04
